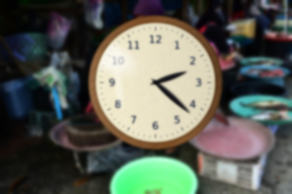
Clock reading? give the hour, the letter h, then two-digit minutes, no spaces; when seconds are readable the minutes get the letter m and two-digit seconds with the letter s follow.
2h22
